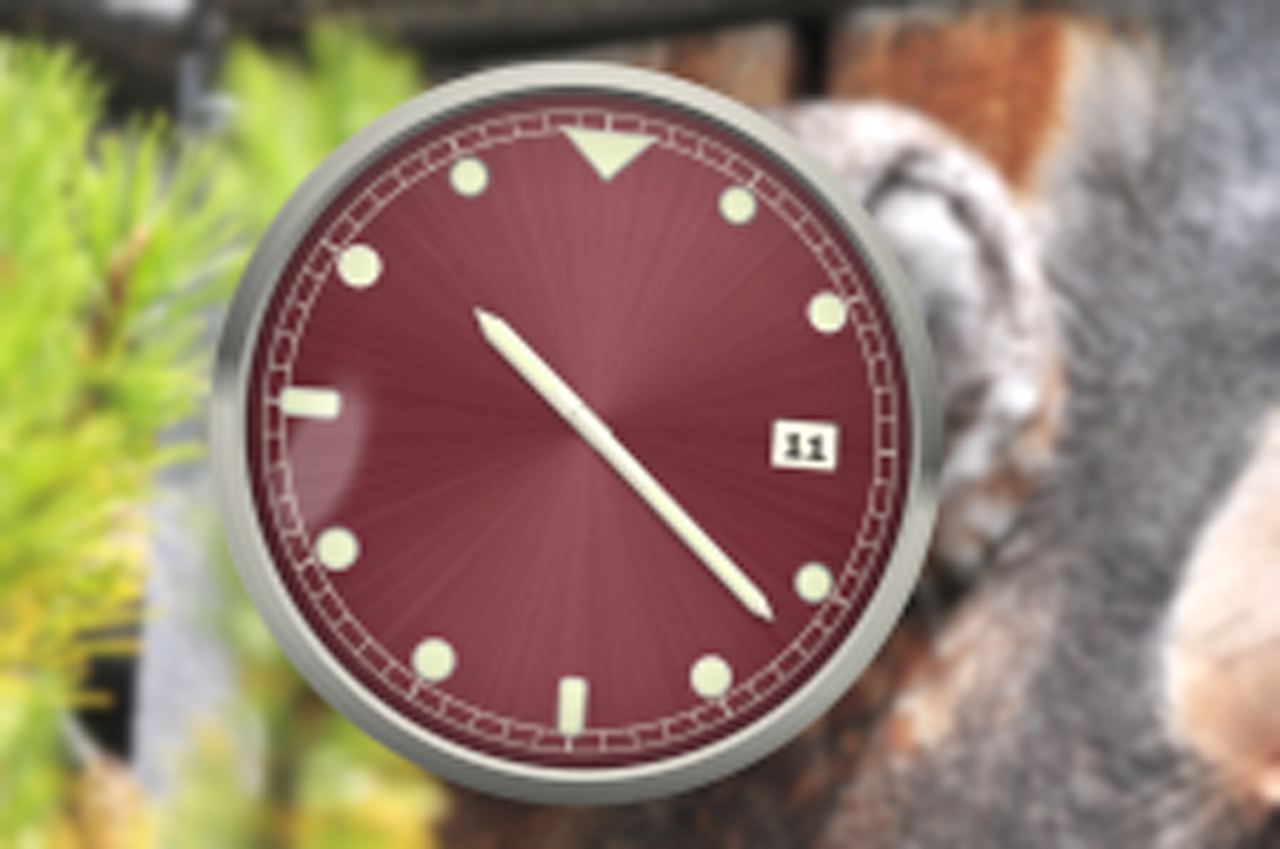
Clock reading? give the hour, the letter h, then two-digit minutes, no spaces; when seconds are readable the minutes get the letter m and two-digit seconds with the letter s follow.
10h22
